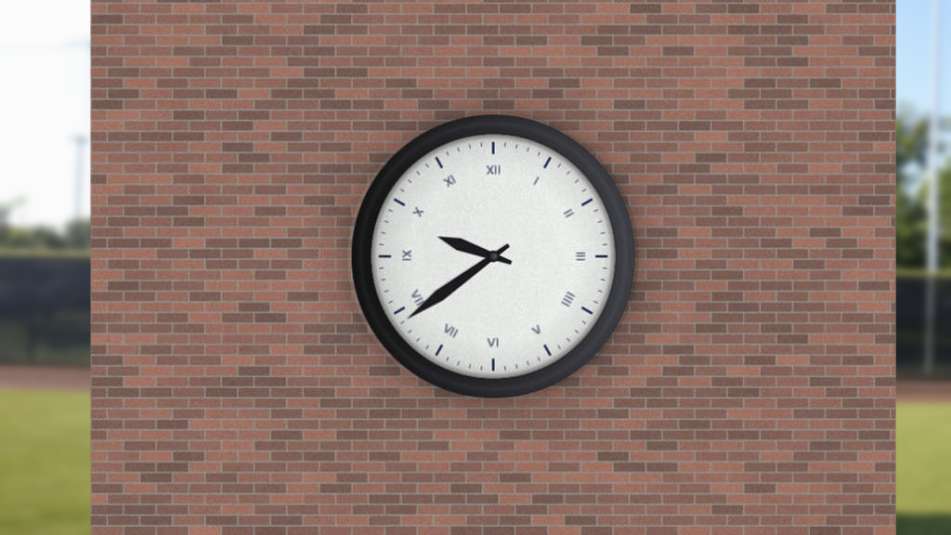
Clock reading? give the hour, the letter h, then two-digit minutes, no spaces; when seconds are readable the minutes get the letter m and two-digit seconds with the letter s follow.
9h39
